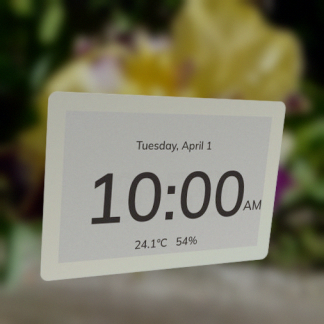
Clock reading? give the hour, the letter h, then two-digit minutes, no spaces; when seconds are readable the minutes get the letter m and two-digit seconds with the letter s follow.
10h00
